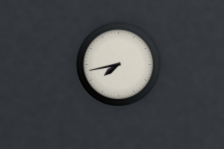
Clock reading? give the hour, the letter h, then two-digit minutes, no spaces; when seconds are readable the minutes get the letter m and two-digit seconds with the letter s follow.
7h43
